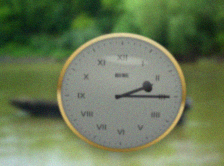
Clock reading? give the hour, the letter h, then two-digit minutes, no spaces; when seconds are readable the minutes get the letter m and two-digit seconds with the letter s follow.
2h15
